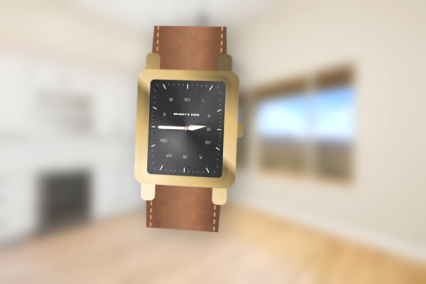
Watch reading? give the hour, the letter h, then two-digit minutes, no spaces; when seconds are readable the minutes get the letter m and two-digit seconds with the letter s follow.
2h45
